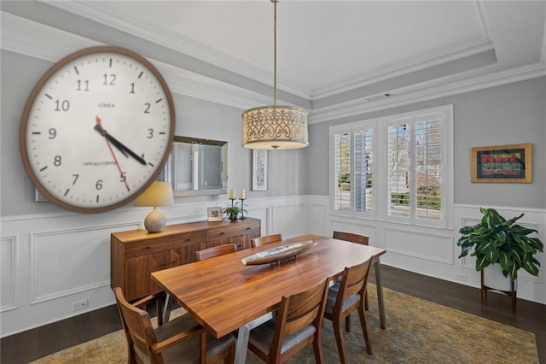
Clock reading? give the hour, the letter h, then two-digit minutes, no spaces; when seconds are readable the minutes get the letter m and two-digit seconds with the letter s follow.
4h20m25s
